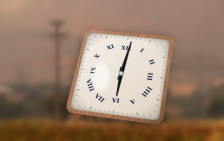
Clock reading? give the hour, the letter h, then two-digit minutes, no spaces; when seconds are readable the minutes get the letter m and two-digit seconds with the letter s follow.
6h01
